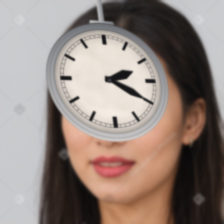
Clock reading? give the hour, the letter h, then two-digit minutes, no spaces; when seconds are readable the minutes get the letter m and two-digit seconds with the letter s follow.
2h20
